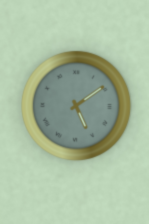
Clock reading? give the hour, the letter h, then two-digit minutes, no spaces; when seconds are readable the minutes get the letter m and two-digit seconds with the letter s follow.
5h09
